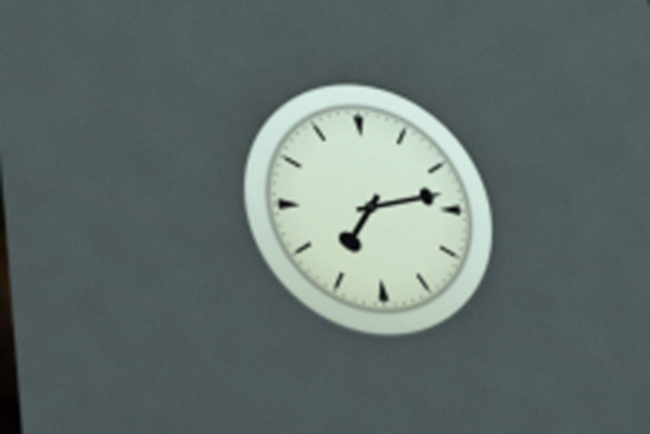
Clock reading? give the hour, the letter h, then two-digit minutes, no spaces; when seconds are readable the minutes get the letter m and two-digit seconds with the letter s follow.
7h13
